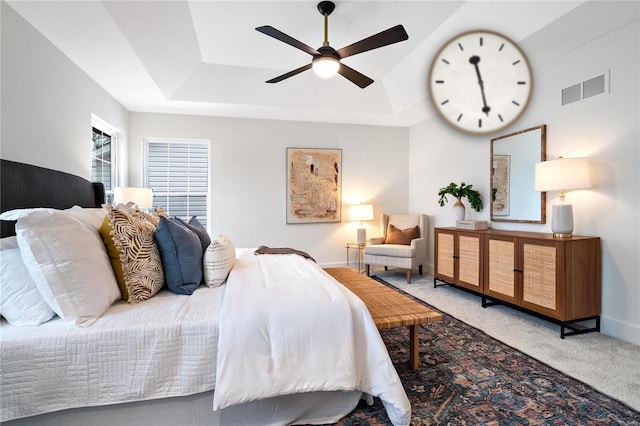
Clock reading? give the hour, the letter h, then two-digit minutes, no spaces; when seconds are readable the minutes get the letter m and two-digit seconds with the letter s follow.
11h28
